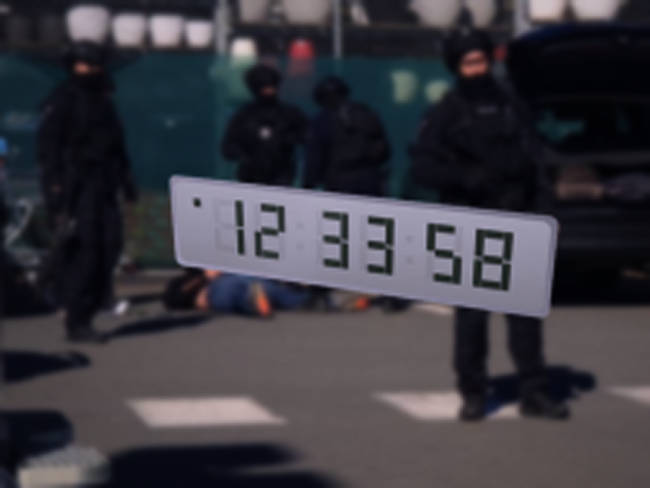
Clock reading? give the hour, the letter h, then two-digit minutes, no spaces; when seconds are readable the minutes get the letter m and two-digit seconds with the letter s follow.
12h33m58s
